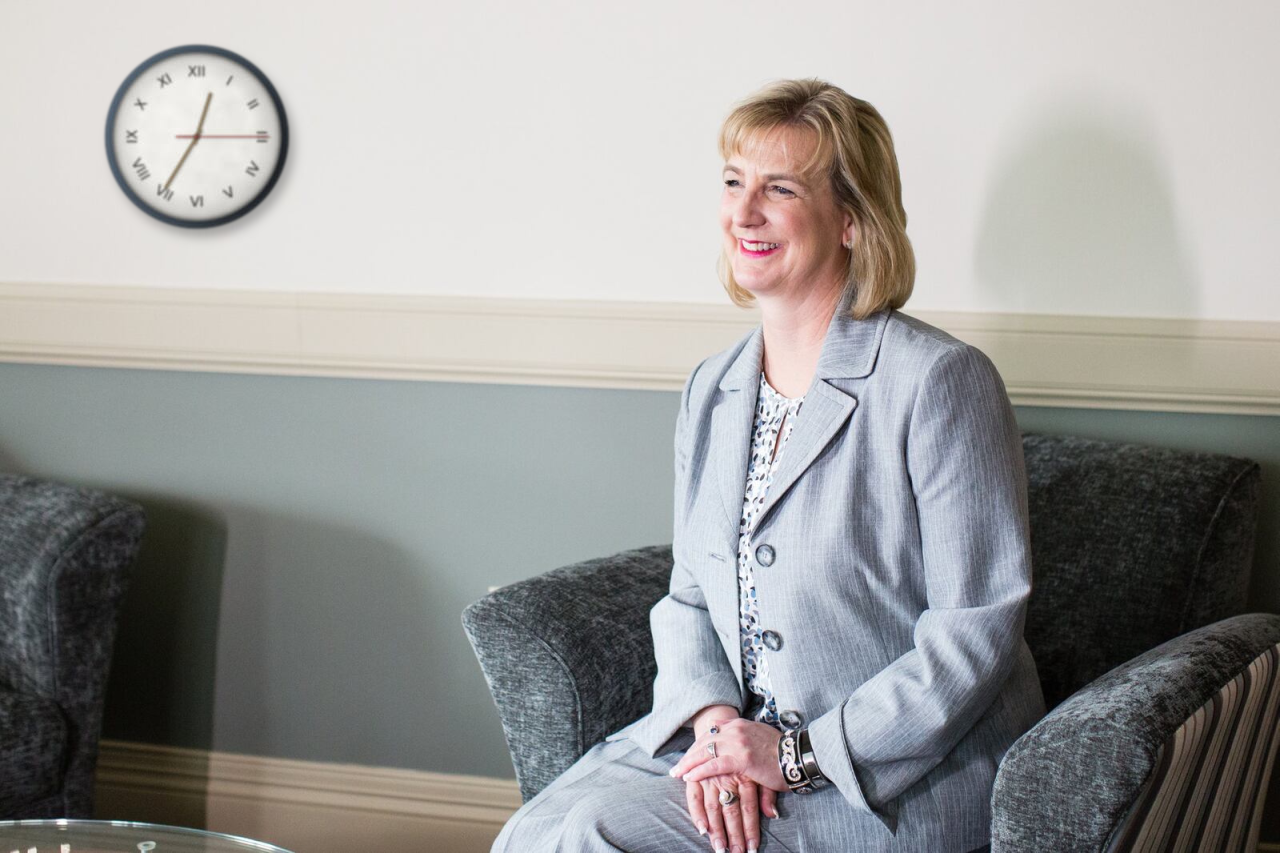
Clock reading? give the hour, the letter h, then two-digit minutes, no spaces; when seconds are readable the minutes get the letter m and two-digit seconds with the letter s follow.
12h35m15s
